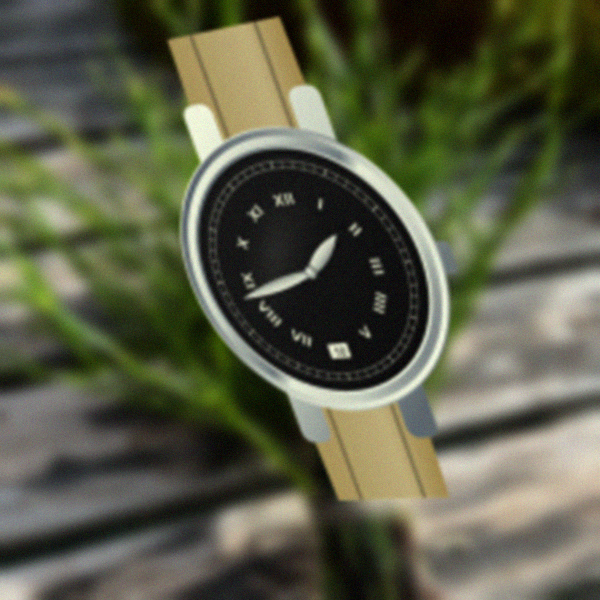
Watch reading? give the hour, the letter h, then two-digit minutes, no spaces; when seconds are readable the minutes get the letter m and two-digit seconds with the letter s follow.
1h43
